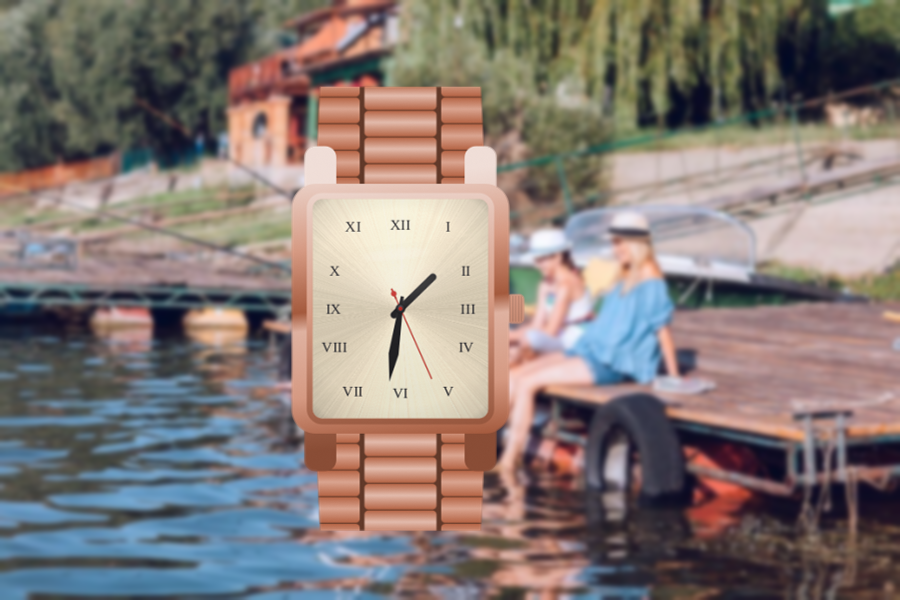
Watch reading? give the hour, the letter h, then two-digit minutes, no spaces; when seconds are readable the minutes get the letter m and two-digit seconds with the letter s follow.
1h31m26s
